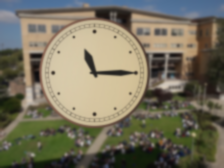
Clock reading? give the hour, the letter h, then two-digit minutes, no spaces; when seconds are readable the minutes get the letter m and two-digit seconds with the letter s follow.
11h15
